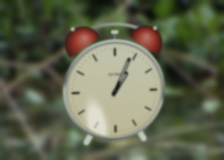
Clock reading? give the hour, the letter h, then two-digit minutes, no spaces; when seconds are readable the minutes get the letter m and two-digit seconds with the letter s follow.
1h04
